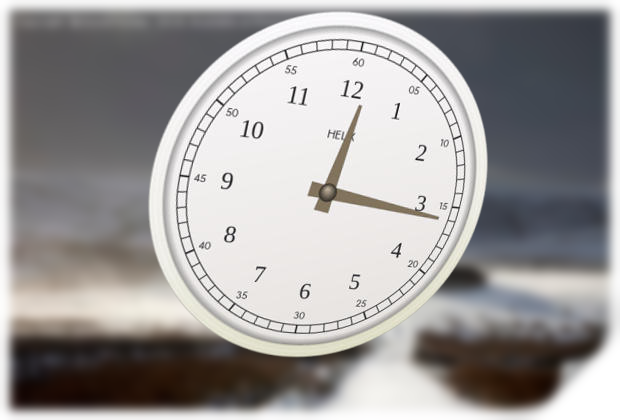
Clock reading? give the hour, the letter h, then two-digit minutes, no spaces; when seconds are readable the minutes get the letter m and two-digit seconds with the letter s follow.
12h16
